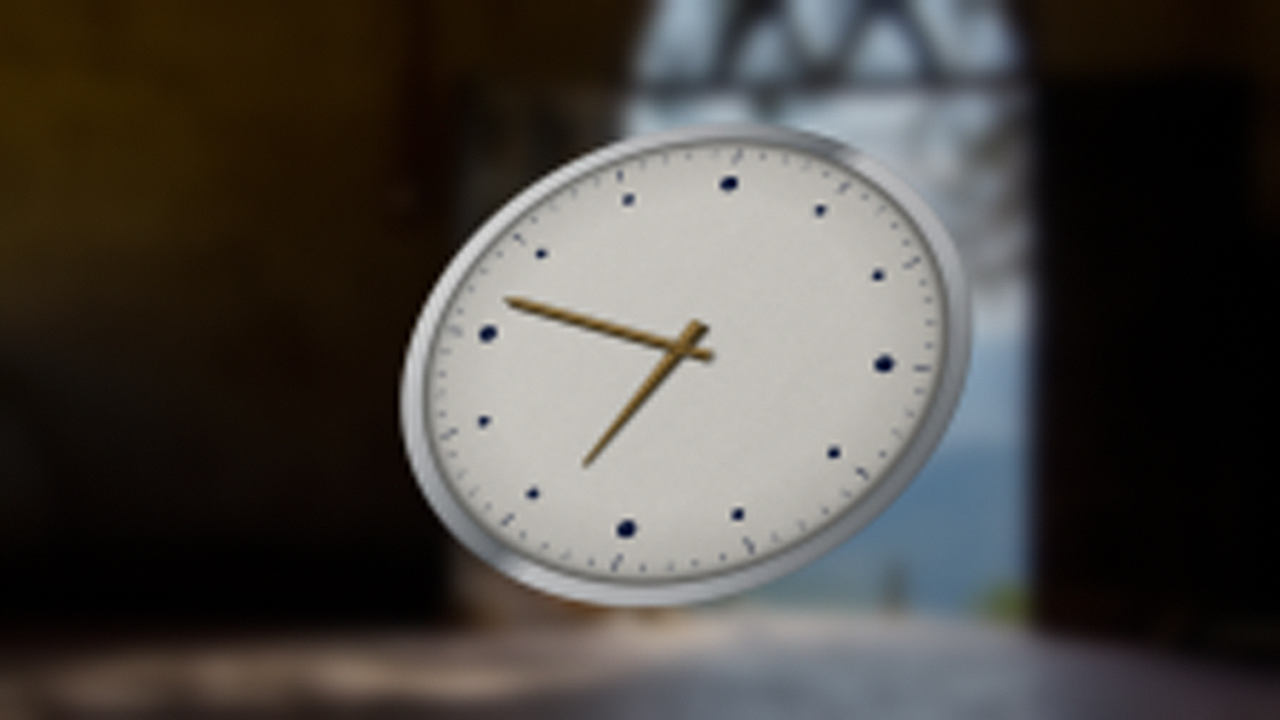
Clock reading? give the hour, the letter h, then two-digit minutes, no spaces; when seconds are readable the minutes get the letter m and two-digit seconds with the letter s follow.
6h47
